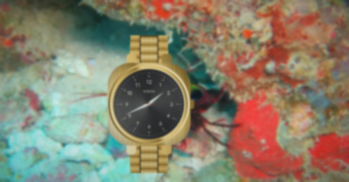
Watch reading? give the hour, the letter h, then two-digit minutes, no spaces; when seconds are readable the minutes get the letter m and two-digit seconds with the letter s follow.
1h41
